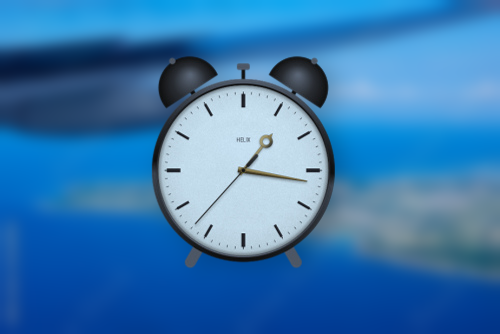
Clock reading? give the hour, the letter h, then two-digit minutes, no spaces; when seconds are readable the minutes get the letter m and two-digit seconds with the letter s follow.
1h16m37s
